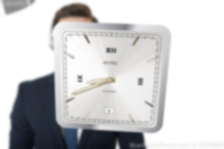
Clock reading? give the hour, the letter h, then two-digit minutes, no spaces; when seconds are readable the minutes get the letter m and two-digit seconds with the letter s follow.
8h41
